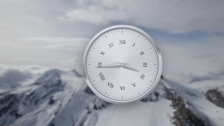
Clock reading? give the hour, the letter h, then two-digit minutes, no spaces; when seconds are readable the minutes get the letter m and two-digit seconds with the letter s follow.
3h44
